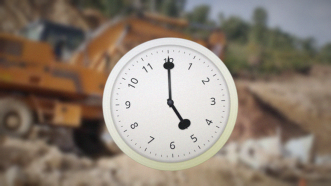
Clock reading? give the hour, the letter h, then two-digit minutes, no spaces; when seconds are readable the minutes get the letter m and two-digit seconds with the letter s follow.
5h00
